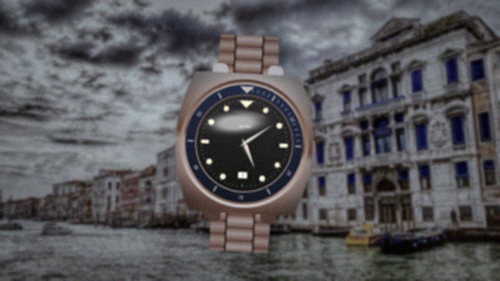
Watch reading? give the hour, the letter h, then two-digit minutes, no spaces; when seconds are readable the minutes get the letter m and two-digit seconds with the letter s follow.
5h09
